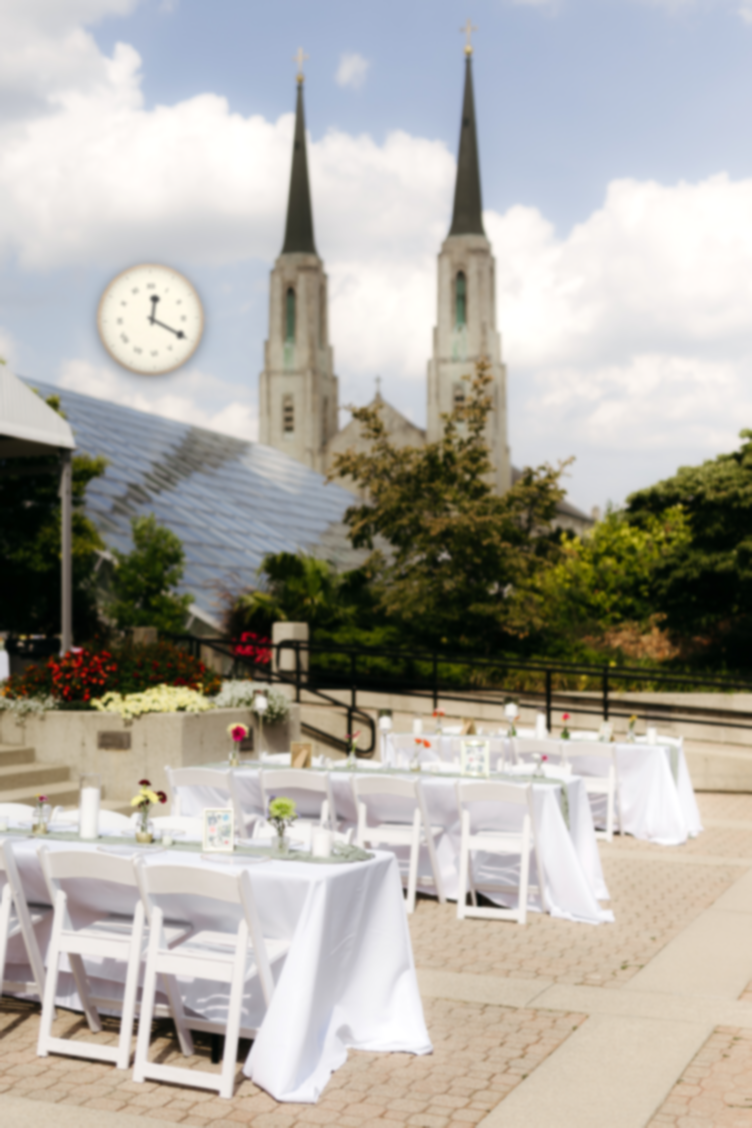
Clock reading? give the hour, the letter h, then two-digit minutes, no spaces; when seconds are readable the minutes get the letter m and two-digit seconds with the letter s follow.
12h20
